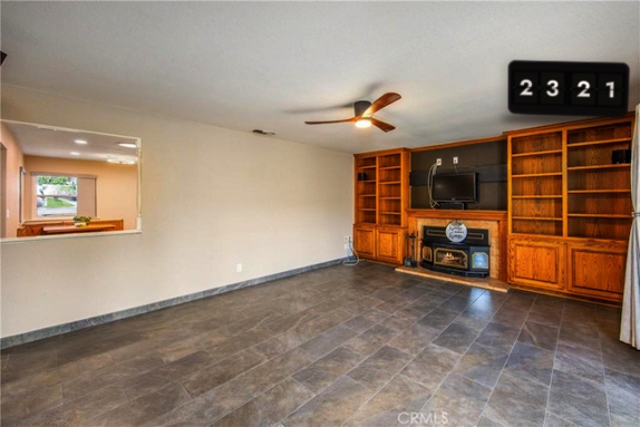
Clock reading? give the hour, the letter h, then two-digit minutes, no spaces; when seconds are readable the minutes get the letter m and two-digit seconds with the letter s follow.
23h21
